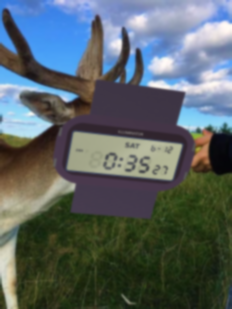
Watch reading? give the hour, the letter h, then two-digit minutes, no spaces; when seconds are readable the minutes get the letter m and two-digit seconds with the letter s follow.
0h35
